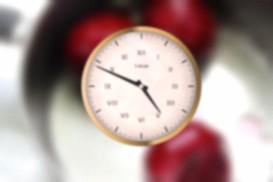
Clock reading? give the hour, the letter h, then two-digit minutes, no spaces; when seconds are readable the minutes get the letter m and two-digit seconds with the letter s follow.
4h49
